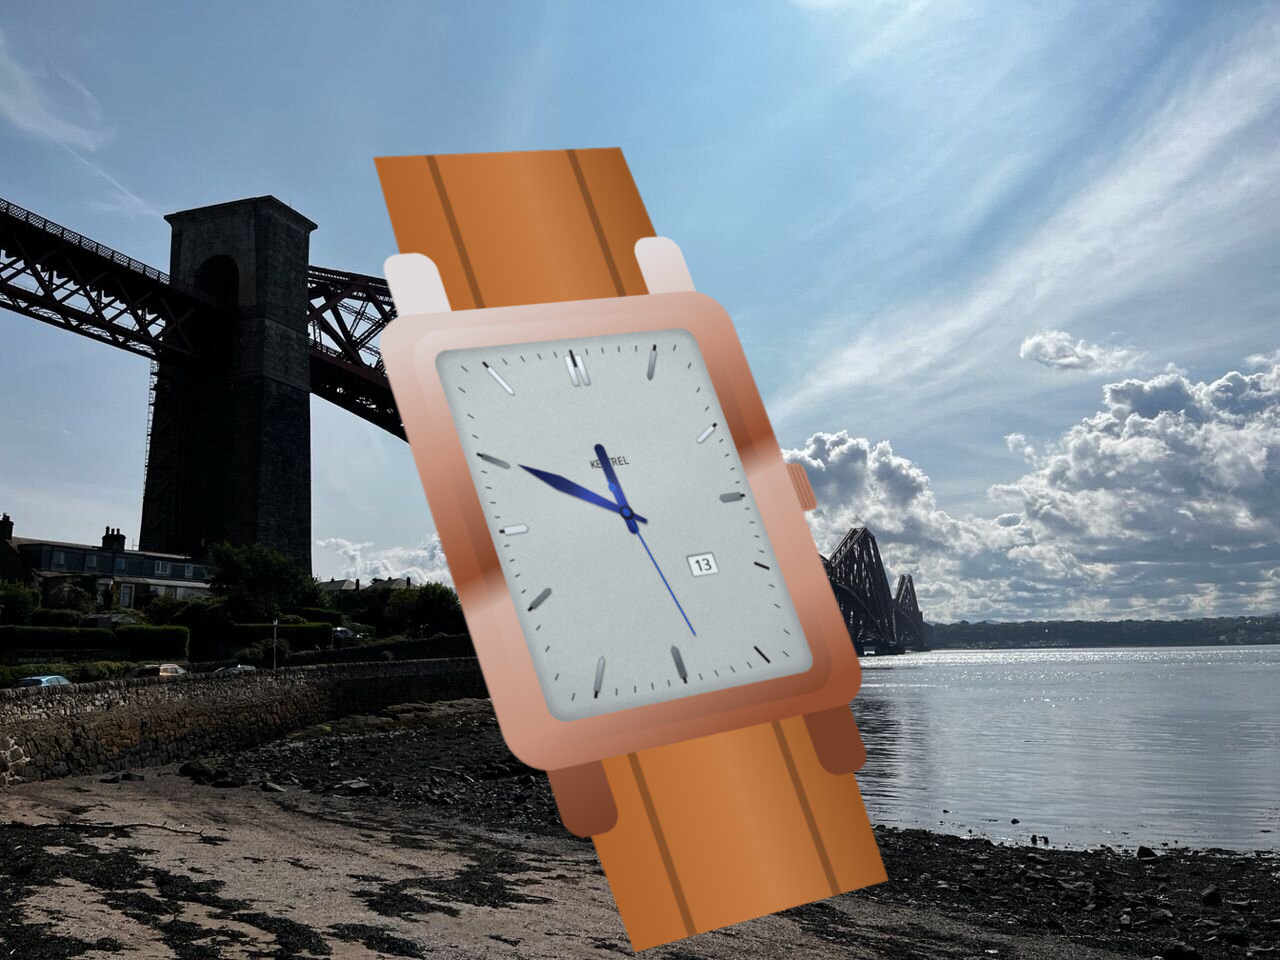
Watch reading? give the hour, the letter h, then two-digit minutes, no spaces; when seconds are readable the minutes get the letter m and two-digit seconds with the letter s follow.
11h50m28s
